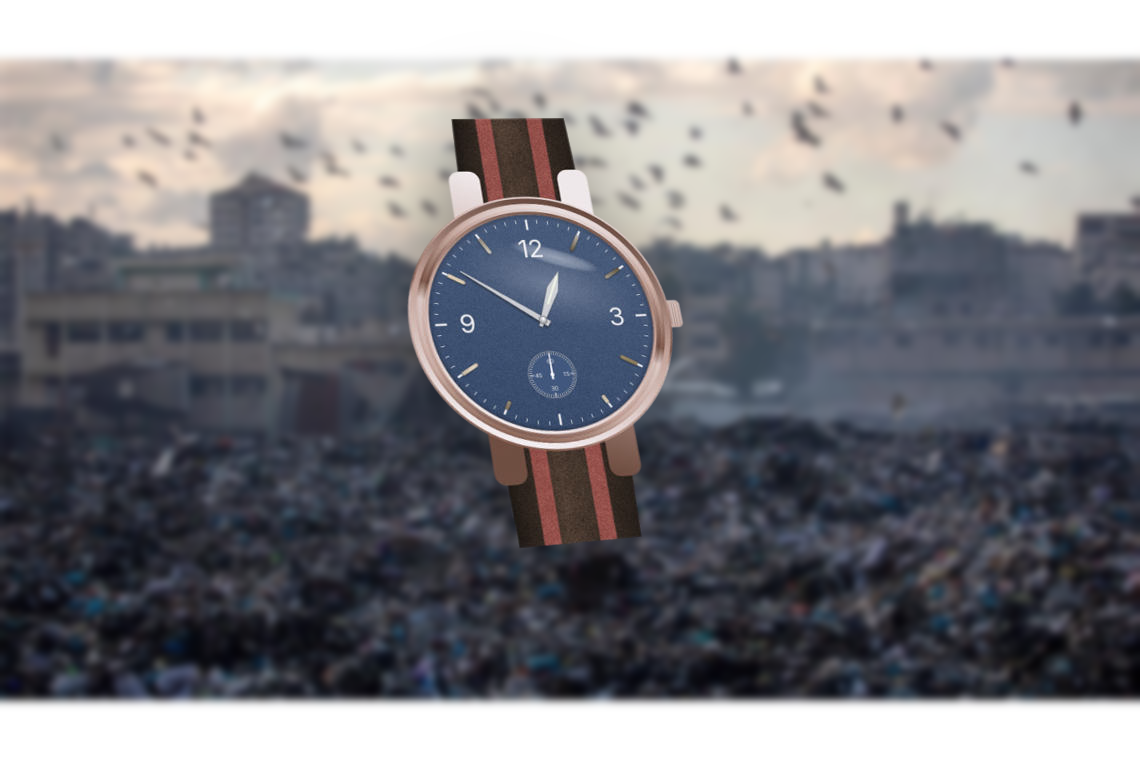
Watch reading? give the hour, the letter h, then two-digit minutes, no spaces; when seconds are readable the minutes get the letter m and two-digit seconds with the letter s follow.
12h51
